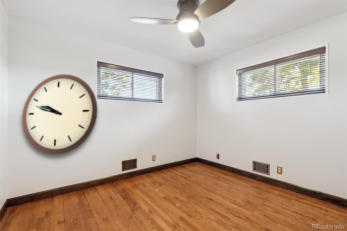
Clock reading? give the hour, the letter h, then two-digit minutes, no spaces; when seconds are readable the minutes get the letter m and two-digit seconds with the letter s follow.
9h48
